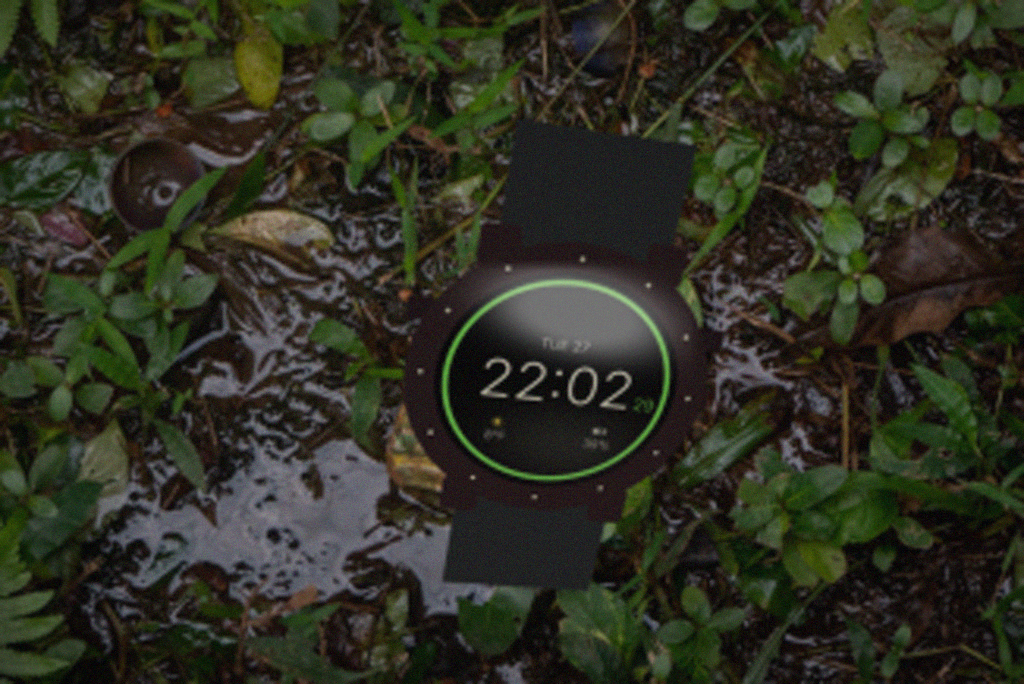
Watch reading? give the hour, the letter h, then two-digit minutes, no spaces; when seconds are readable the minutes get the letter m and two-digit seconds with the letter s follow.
22h02
